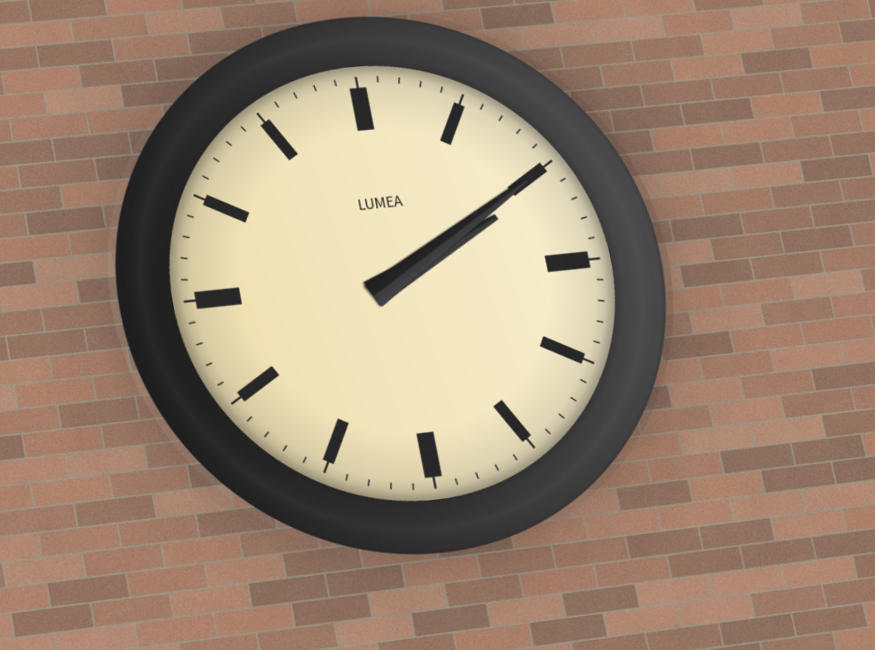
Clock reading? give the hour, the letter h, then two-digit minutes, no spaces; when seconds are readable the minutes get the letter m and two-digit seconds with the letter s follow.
2h10
